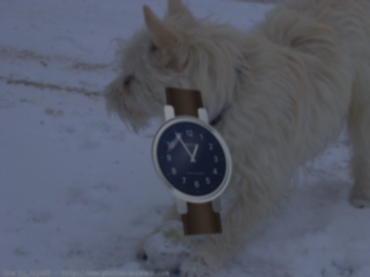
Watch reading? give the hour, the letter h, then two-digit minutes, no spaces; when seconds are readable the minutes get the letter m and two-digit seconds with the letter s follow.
12h55
